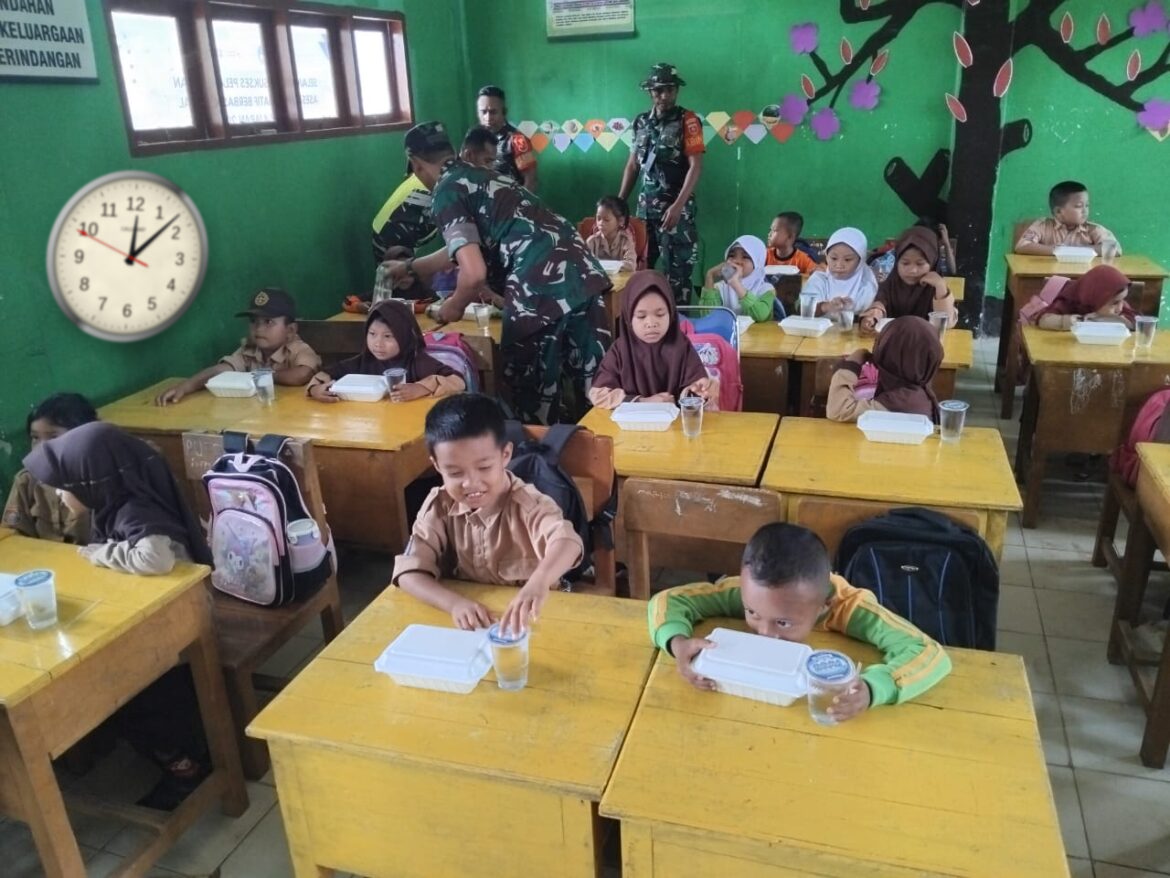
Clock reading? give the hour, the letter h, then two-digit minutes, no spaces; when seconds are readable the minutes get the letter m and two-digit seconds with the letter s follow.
12h07m49s
